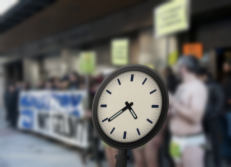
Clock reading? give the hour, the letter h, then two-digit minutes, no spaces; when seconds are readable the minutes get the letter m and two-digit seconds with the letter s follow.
4h39
